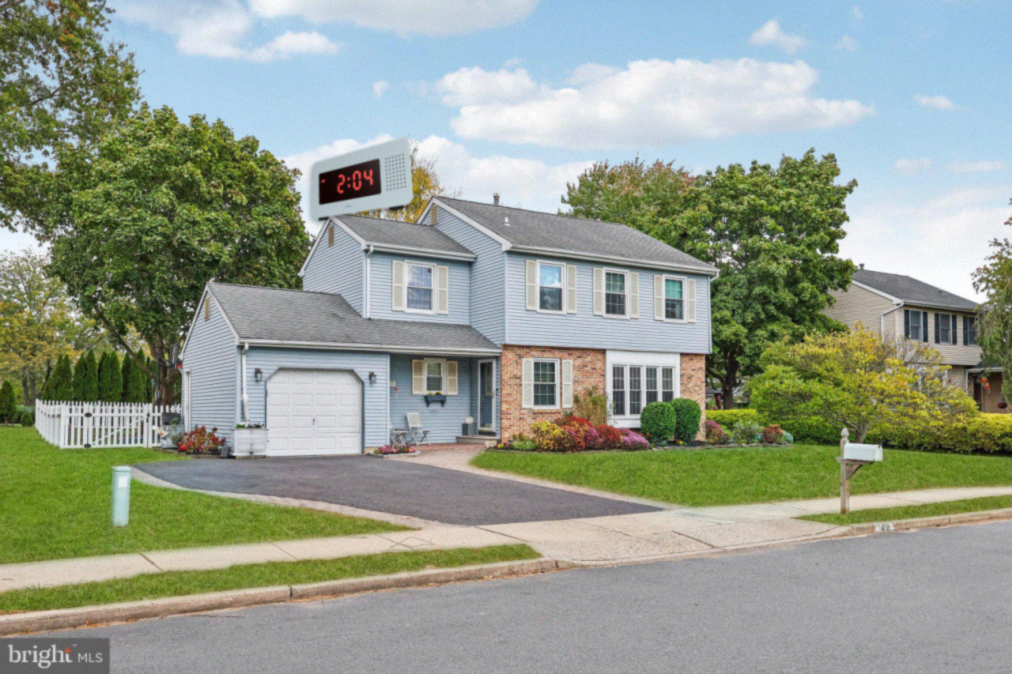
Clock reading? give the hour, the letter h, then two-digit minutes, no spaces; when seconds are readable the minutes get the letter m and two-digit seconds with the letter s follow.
2h04
